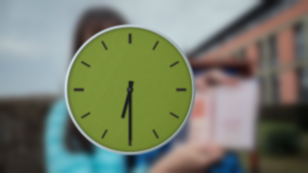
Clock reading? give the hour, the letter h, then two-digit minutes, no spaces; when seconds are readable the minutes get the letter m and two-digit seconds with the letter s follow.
6h30
